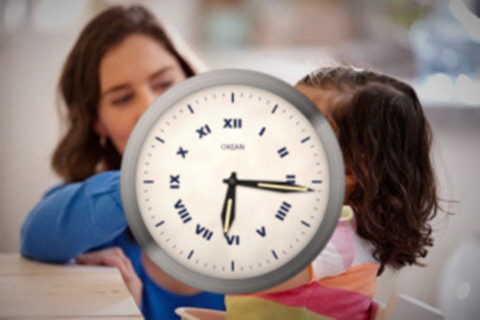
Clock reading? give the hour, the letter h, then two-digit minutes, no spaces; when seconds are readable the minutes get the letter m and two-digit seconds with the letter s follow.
6h16
